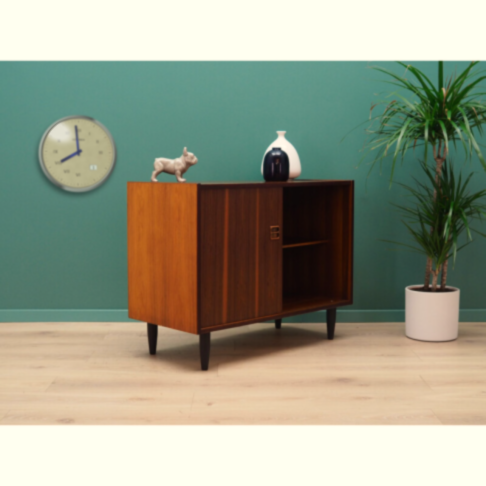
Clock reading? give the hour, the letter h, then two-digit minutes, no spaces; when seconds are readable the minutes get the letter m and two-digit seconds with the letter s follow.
7h59
